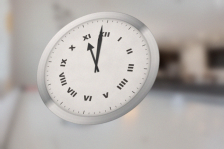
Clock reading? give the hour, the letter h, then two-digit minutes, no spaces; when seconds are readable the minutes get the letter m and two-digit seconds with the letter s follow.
10h59
